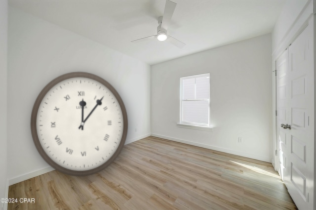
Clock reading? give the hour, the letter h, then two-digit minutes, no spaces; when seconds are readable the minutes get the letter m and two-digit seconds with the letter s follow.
12h07
